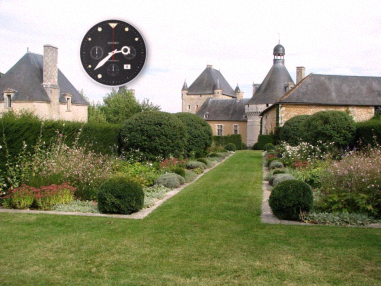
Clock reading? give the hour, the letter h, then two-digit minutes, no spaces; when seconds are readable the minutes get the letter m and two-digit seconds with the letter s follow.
2h38
